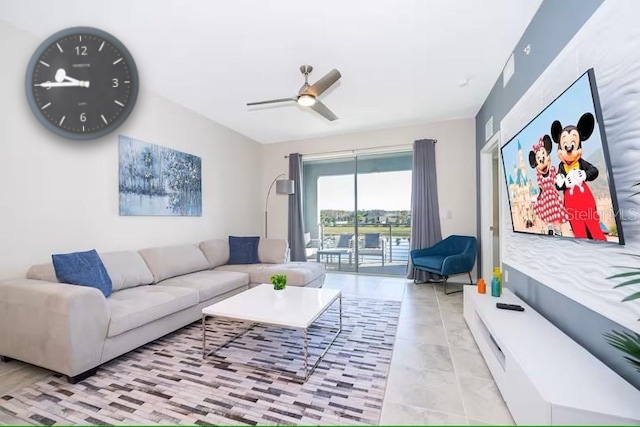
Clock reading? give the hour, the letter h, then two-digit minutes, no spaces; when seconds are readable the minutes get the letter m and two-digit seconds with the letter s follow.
9h45
